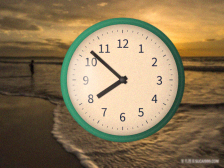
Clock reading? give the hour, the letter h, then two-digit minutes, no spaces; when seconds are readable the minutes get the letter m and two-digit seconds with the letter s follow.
7h52
